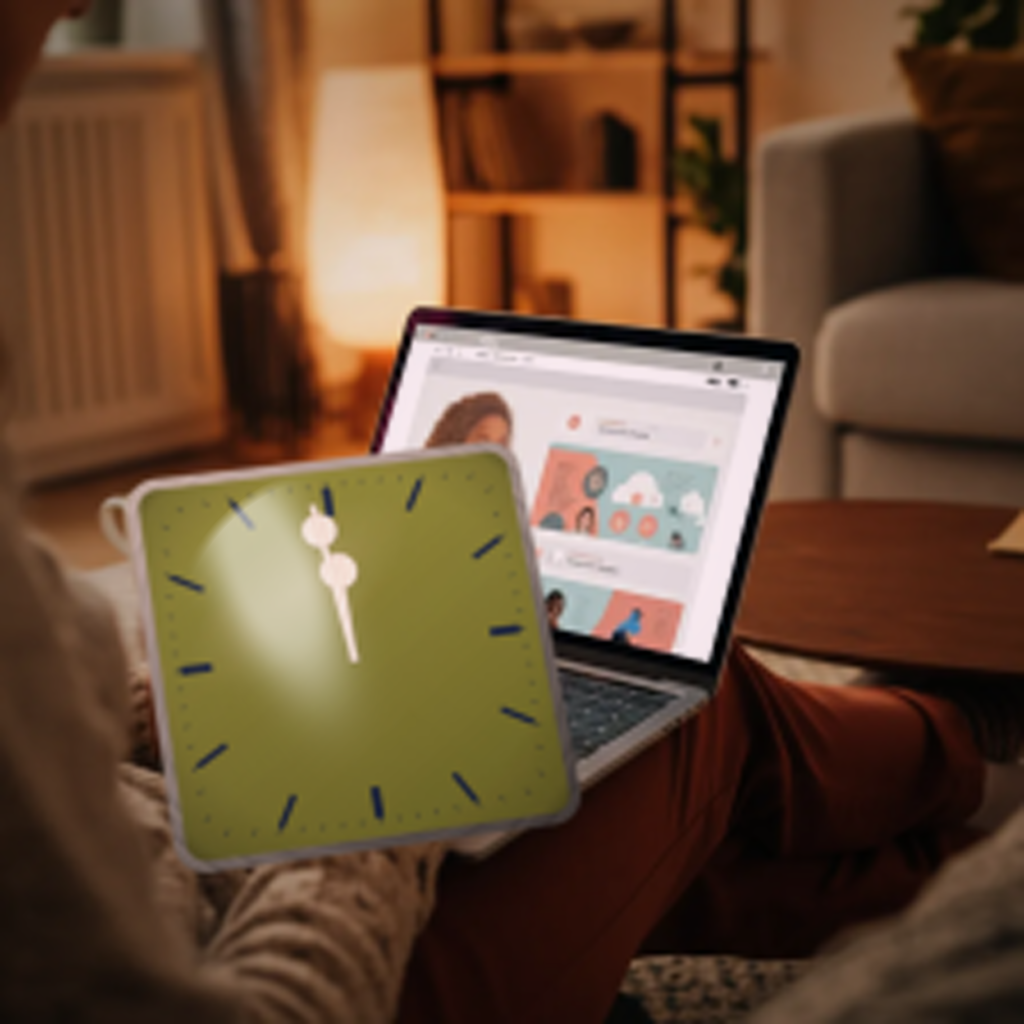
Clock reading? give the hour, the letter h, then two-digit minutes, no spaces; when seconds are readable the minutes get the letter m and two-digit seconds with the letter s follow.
11h59
